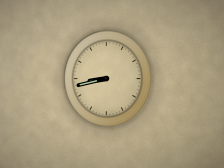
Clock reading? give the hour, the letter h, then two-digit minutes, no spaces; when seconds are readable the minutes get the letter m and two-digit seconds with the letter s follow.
8h43
